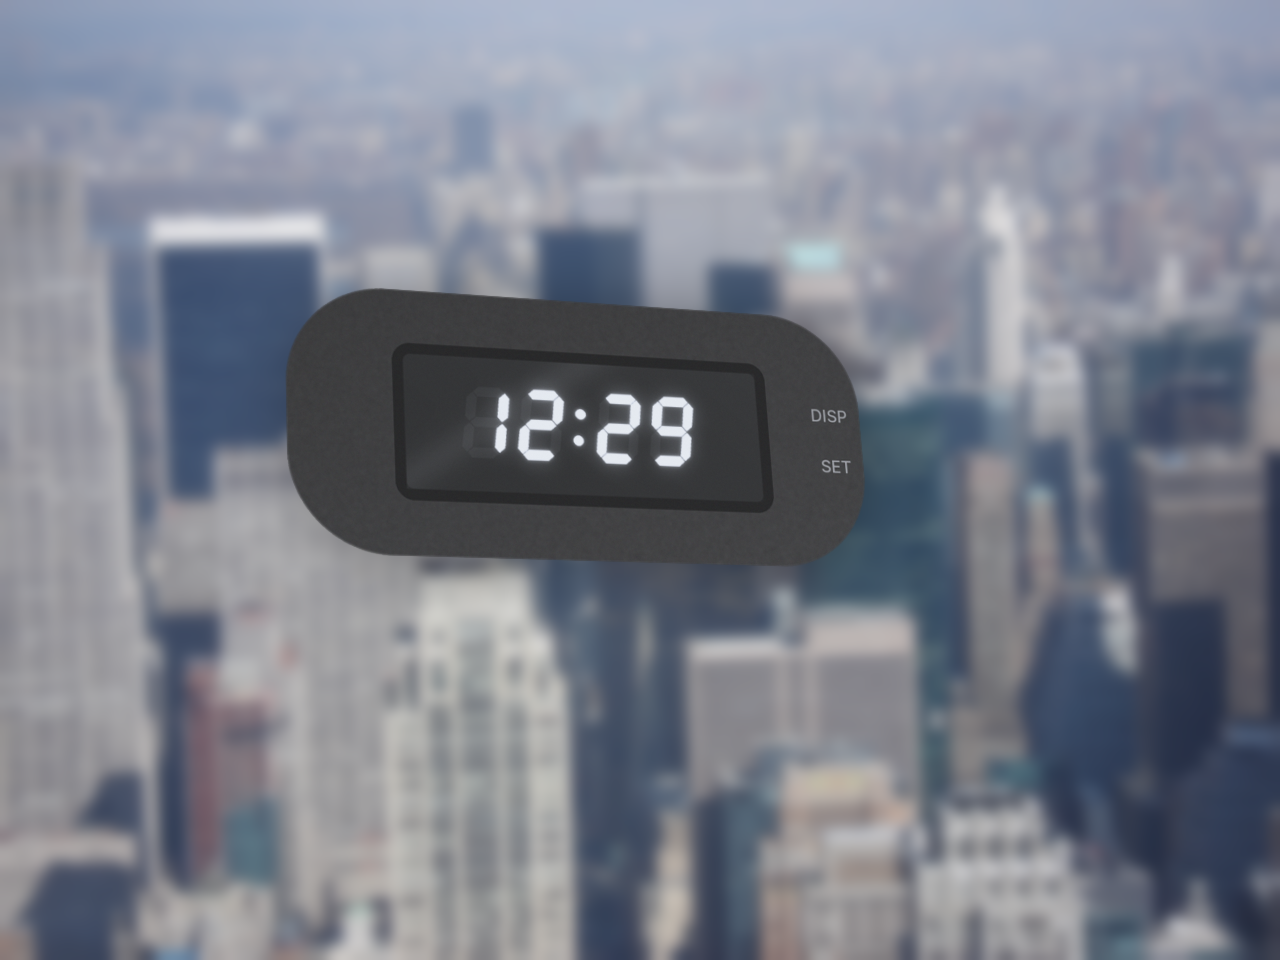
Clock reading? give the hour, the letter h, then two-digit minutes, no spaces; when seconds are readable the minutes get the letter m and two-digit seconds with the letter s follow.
12h29
